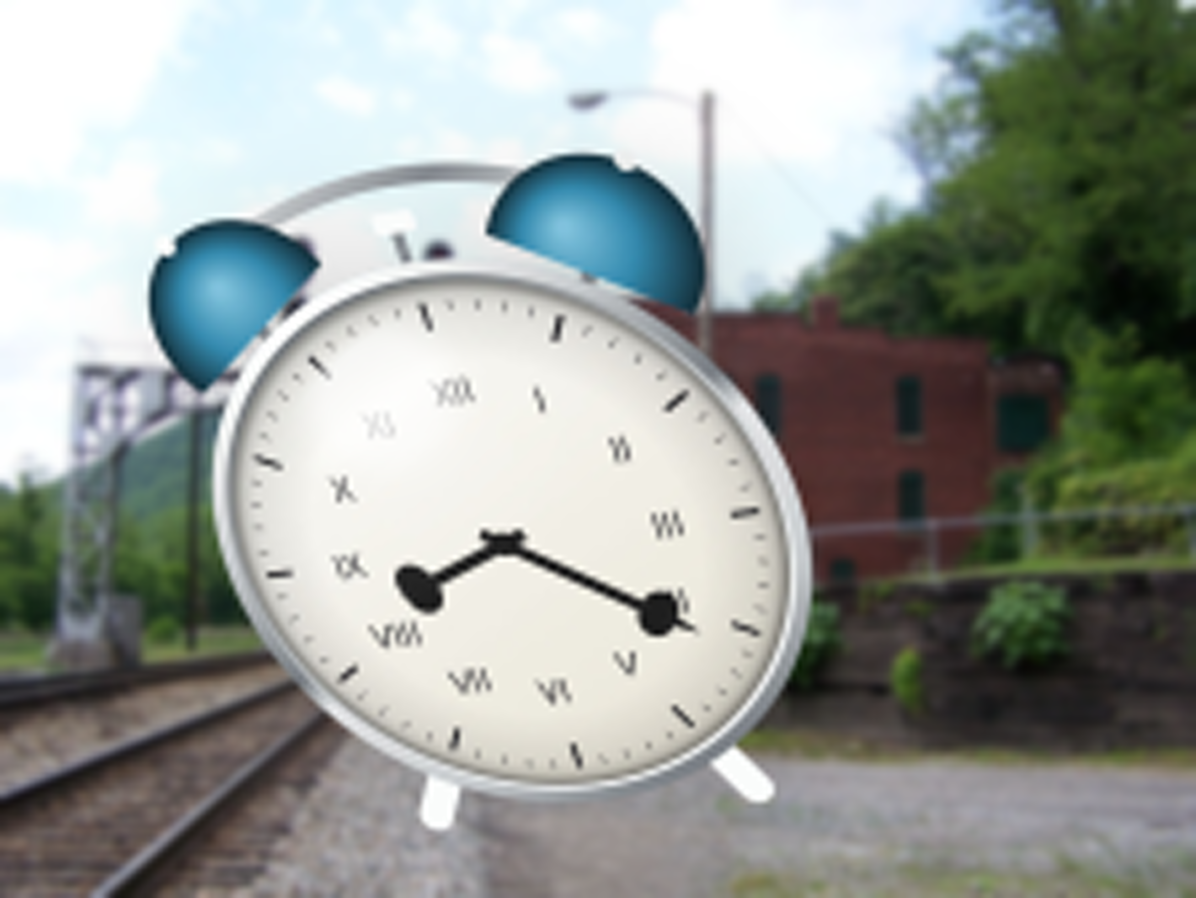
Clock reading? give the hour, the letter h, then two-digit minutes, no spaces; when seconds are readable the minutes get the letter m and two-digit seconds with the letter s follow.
8h21
